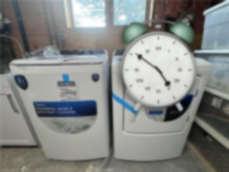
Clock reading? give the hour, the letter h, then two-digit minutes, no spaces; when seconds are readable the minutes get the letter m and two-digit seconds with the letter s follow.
4h51
